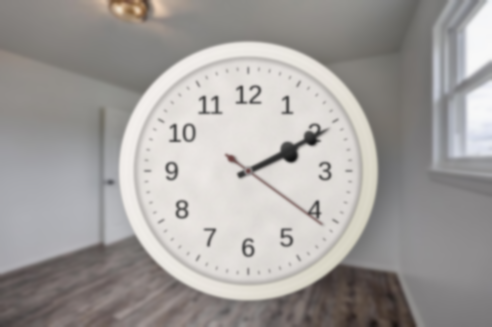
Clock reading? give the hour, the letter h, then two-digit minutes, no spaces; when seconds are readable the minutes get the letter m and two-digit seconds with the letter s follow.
2h10m21s
